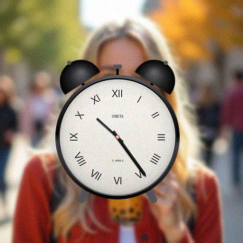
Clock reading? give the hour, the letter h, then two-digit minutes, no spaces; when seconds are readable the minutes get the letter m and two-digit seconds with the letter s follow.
10h24
